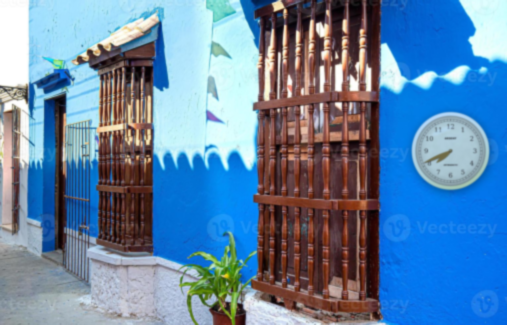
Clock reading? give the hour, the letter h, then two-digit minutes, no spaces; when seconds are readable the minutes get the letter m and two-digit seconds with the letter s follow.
7h41
